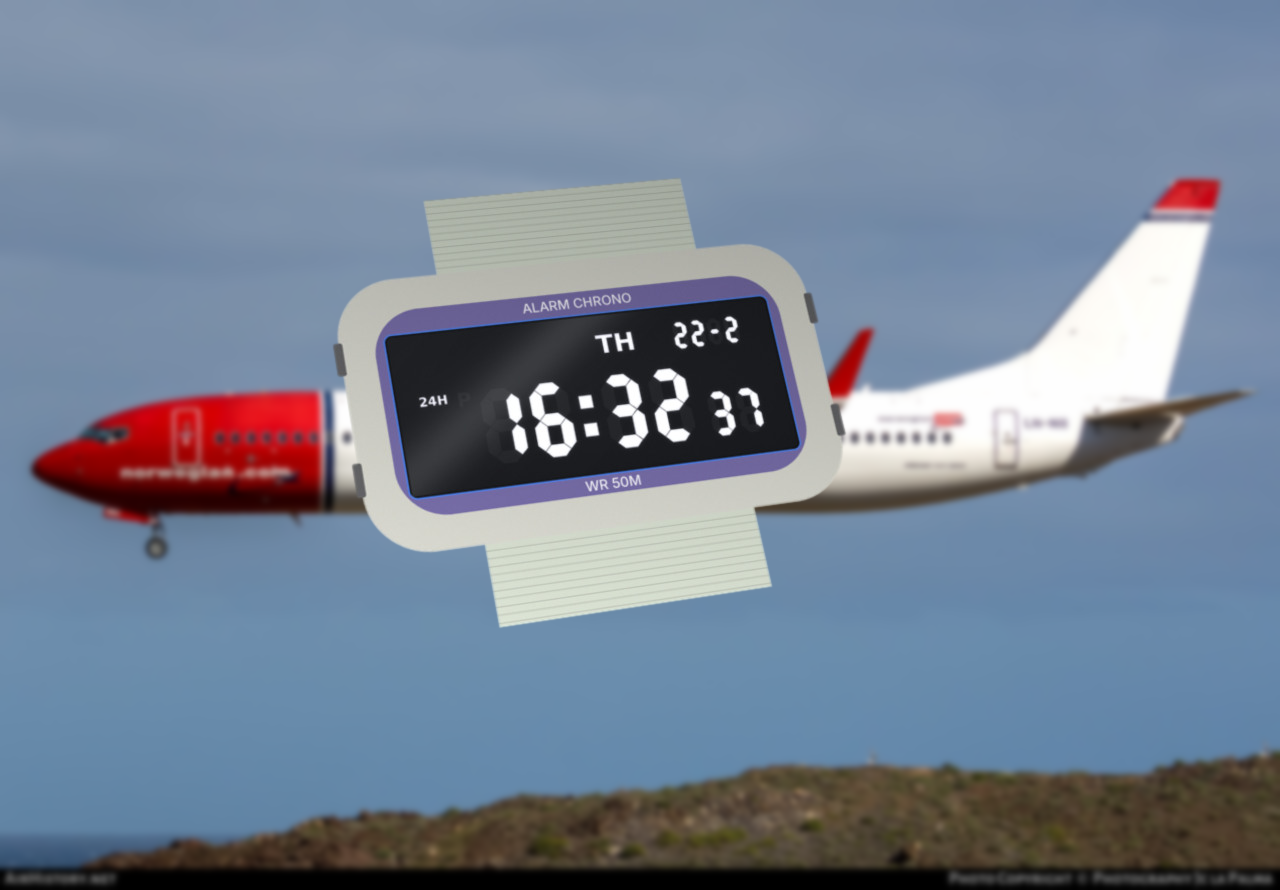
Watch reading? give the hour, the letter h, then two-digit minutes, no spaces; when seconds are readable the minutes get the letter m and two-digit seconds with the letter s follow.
16h32m37s
